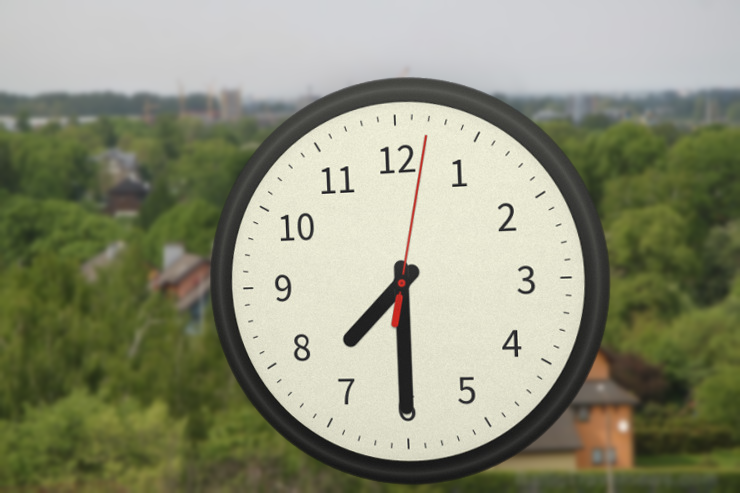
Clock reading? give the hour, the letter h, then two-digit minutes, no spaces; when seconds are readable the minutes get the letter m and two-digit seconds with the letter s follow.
7h30m02s
